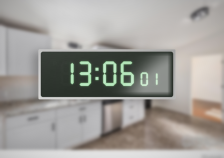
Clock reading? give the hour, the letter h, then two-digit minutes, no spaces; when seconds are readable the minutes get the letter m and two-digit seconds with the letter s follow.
13h06m01s
